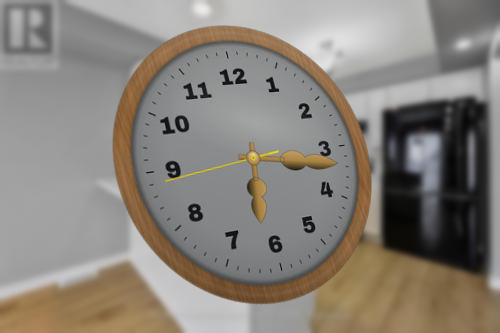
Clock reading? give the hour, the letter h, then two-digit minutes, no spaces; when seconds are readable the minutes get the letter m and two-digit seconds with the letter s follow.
6h16m44s
